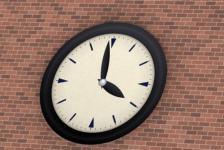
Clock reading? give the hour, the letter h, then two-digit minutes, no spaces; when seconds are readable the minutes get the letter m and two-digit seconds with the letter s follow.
3h59
